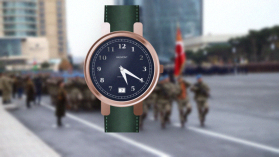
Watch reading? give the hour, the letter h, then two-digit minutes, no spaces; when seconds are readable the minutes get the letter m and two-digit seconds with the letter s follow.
5h20
